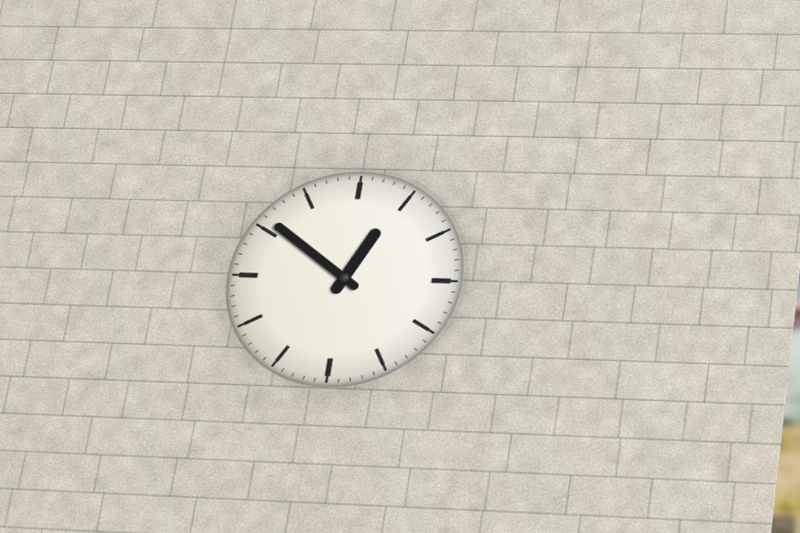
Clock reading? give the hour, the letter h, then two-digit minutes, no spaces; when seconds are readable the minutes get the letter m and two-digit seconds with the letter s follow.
12h51
